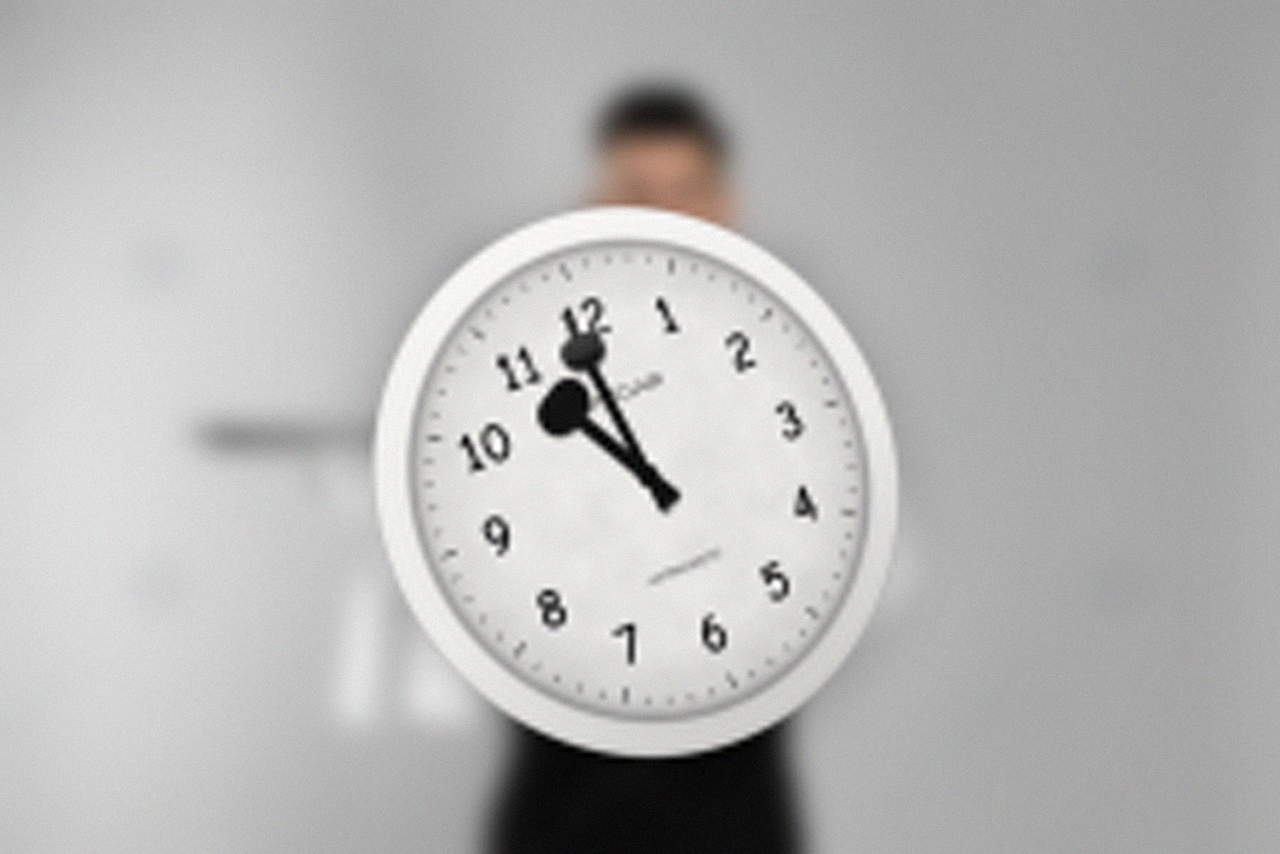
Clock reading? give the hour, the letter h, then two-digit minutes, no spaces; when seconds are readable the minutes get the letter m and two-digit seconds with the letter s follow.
10h59
